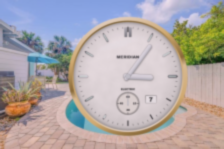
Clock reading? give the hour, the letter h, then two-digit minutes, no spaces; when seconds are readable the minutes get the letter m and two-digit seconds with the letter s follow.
3h06
